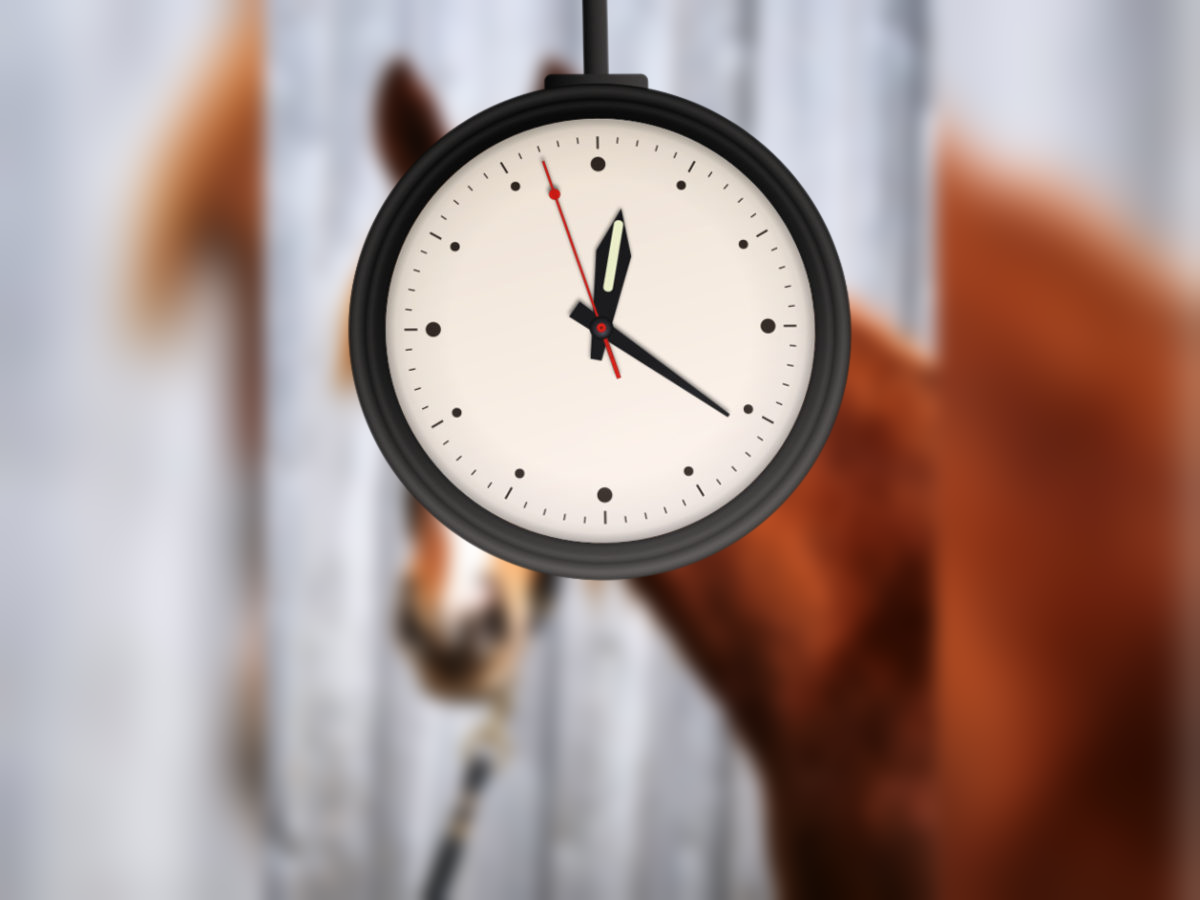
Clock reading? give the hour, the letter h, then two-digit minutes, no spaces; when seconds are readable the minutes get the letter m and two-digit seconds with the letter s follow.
12h20m57s
